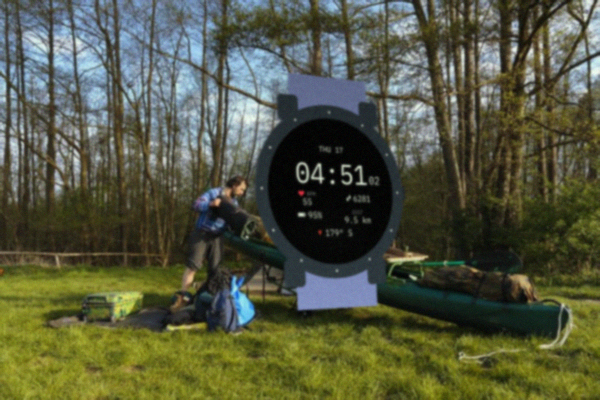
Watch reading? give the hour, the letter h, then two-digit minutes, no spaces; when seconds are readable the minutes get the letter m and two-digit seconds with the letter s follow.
4h51
